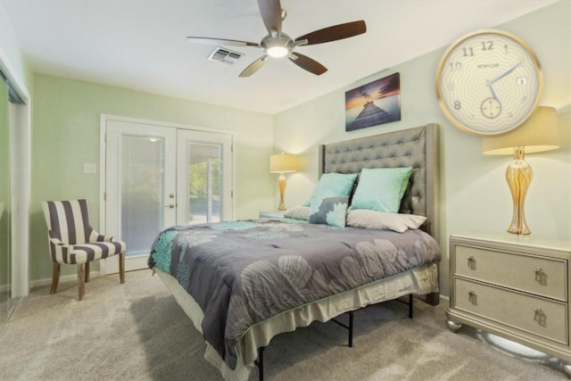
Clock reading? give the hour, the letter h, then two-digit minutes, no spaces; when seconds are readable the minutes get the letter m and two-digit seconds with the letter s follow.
5h10
